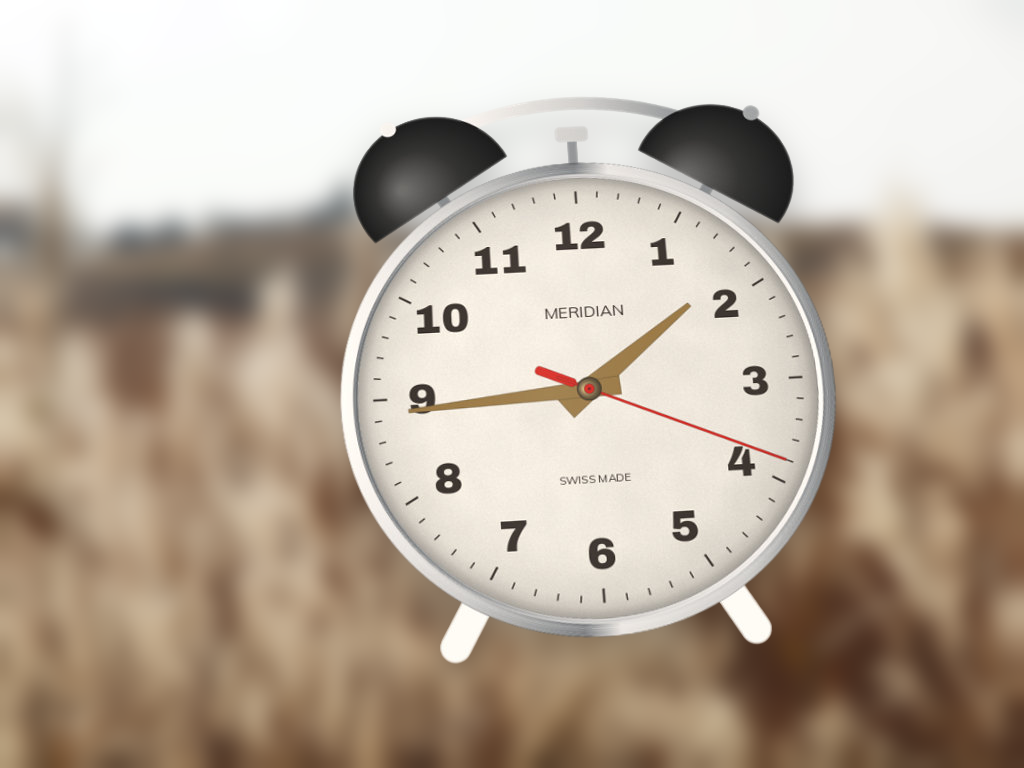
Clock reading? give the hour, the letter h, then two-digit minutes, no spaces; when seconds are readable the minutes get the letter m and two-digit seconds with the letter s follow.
1h44m19s
